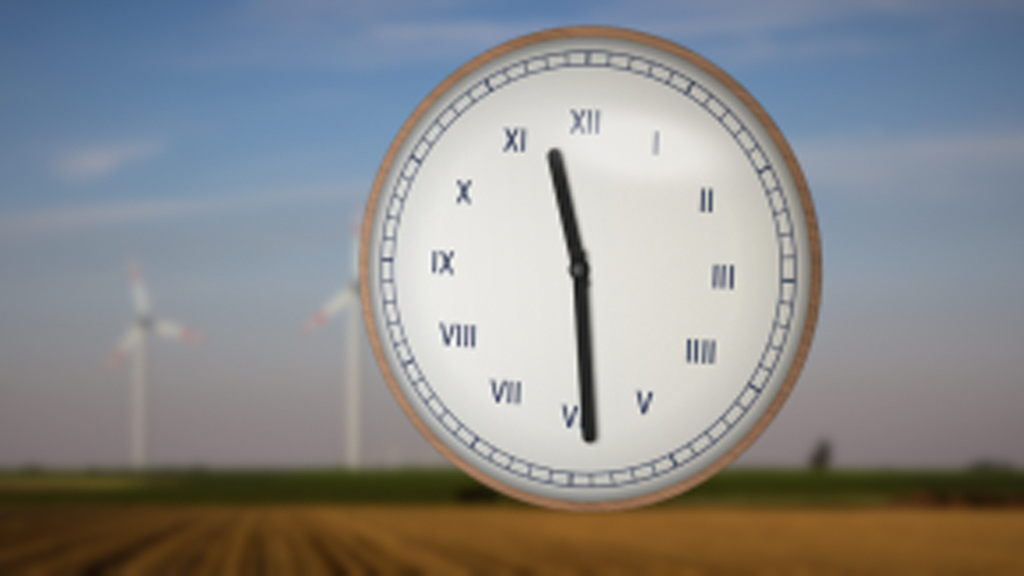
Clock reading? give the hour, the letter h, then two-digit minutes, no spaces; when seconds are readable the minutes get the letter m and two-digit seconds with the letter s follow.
11h29
